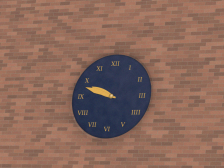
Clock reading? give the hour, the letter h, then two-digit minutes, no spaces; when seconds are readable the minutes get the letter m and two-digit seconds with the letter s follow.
9h48
